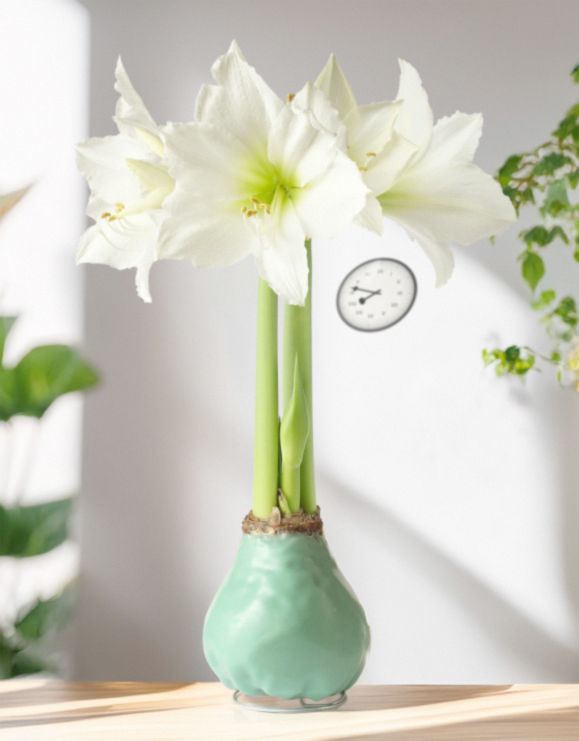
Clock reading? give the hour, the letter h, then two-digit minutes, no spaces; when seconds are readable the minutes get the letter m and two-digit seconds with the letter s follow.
7h47
